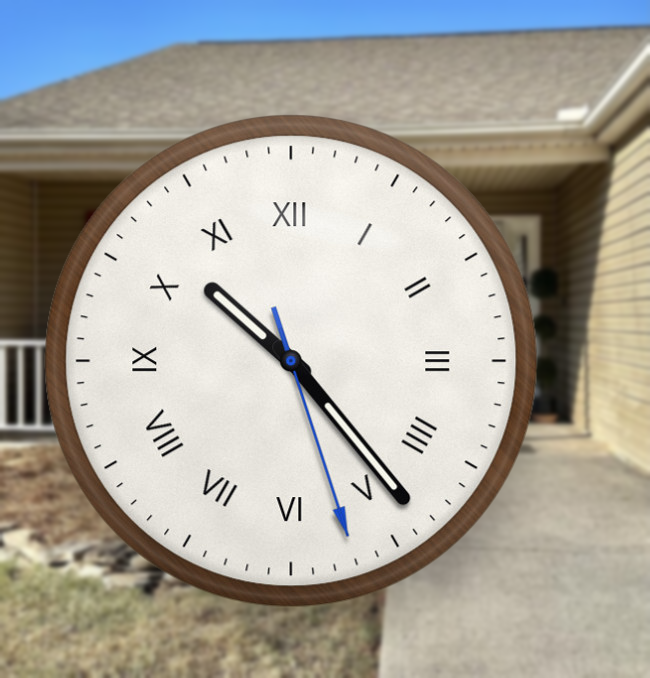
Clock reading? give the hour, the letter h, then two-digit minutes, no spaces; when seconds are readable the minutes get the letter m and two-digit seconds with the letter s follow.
10h23m27s
